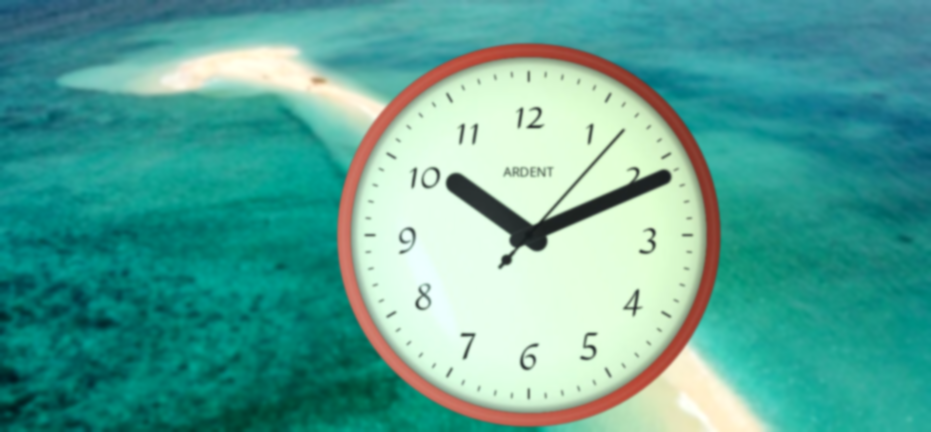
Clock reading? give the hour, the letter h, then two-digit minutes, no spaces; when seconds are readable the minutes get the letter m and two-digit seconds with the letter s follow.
10h11m07s
